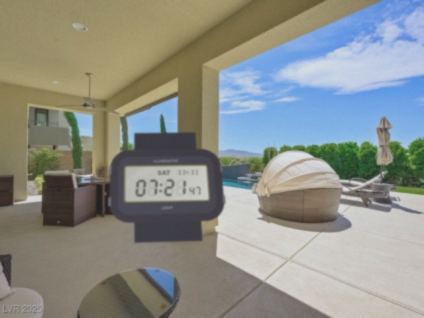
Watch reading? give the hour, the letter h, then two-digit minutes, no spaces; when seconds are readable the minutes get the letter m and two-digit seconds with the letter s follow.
7h21
